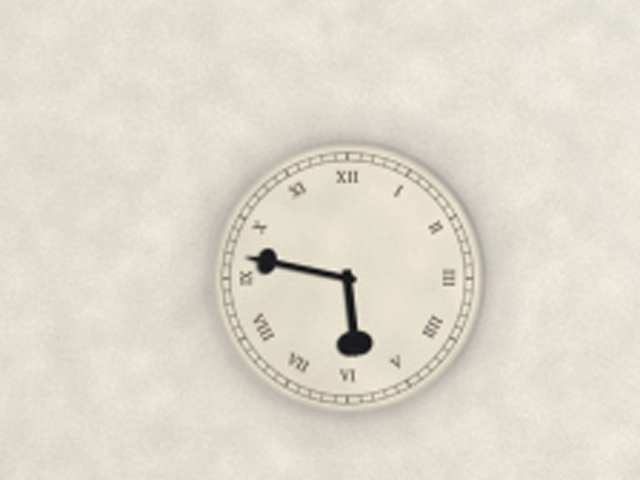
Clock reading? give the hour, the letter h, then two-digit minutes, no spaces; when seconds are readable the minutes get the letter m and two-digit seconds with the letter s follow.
5h47
